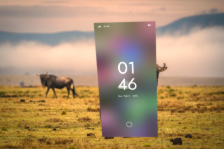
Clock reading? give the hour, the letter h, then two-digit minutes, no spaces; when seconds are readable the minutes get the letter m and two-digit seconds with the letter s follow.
1h46
